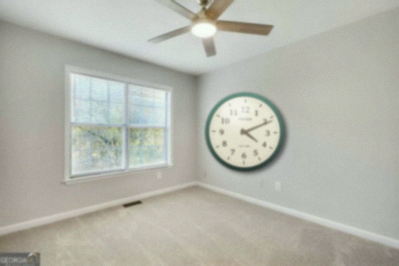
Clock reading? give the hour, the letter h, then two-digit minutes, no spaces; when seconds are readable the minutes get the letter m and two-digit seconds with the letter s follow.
4h11
